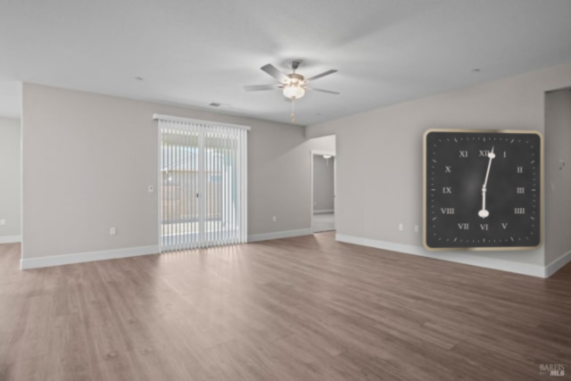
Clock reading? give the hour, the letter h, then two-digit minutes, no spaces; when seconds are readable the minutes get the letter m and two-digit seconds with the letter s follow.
6h02
